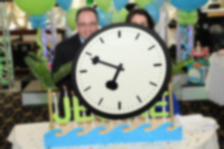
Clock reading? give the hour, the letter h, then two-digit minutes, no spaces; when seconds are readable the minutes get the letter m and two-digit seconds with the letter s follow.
6h49
